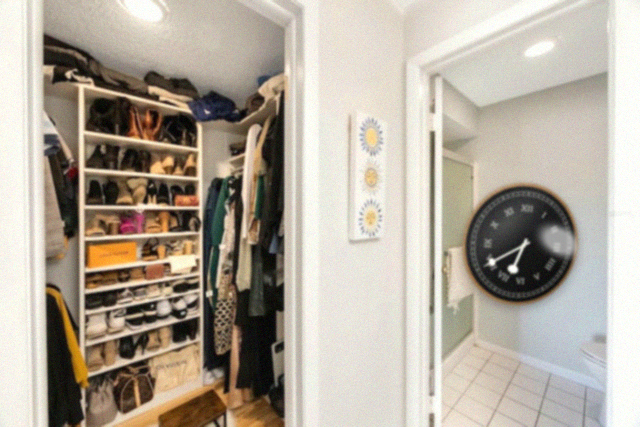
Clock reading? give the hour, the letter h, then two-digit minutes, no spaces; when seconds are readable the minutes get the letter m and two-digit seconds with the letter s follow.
6h40
